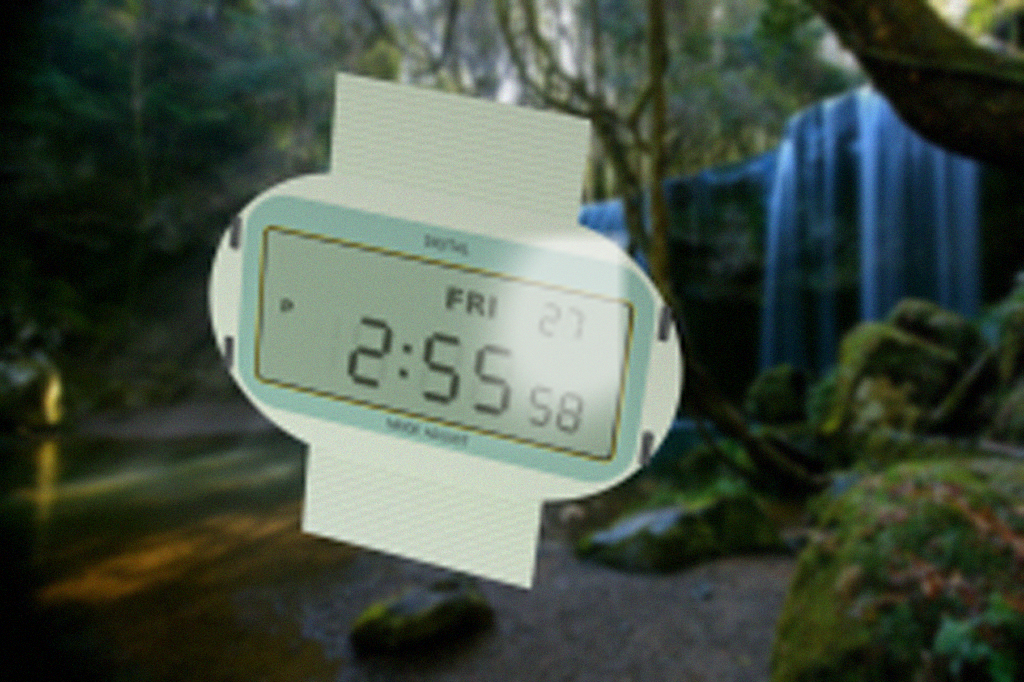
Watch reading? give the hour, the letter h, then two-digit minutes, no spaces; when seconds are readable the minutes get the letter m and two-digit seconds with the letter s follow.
2h55m58s
